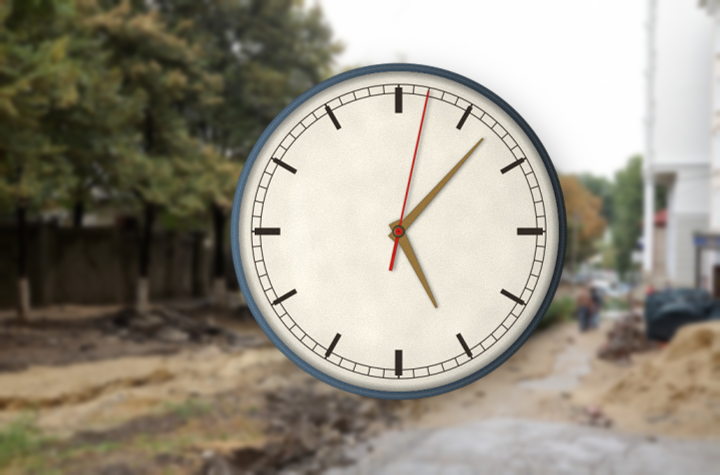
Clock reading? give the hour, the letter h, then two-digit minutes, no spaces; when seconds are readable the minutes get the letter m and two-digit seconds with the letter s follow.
5h07m02s
